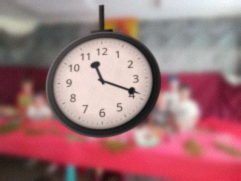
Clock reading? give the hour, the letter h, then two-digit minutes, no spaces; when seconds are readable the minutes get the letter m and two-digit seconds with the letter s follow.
11h19
